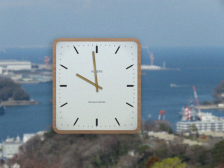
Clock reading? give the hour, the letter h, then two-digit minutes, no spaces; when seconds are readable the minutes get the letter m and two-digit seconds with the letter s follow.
9h59
